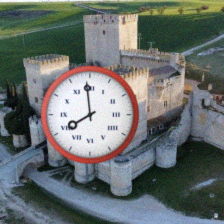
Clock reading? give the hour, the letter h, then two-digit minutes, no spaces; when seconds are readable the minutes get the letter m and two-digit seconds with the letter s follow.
7h59
